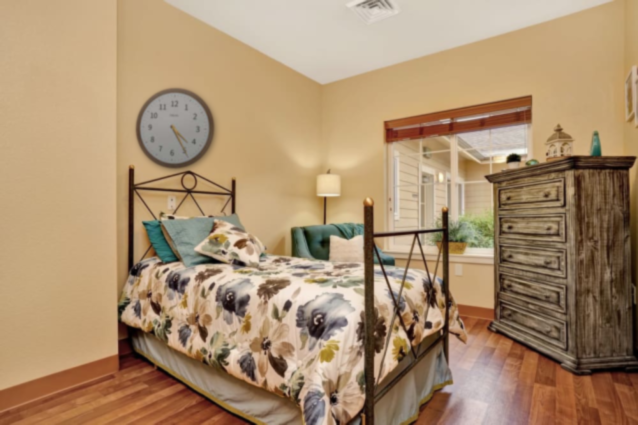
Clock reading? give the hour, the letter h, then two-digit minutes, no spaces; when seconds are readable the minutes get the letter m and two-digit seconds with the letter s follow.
4h25
